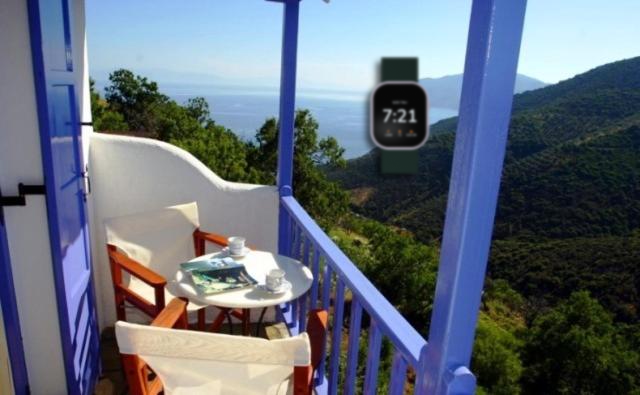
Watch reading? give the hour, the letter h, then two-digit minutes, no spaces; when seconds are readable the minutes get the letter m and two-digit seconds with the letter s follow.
7h21
